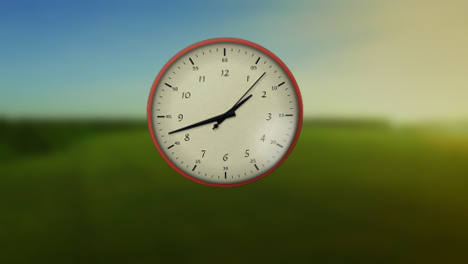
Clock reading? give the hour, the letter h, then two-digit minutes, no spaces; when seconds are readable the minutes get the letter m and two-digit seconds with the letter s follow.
1h42m07s
